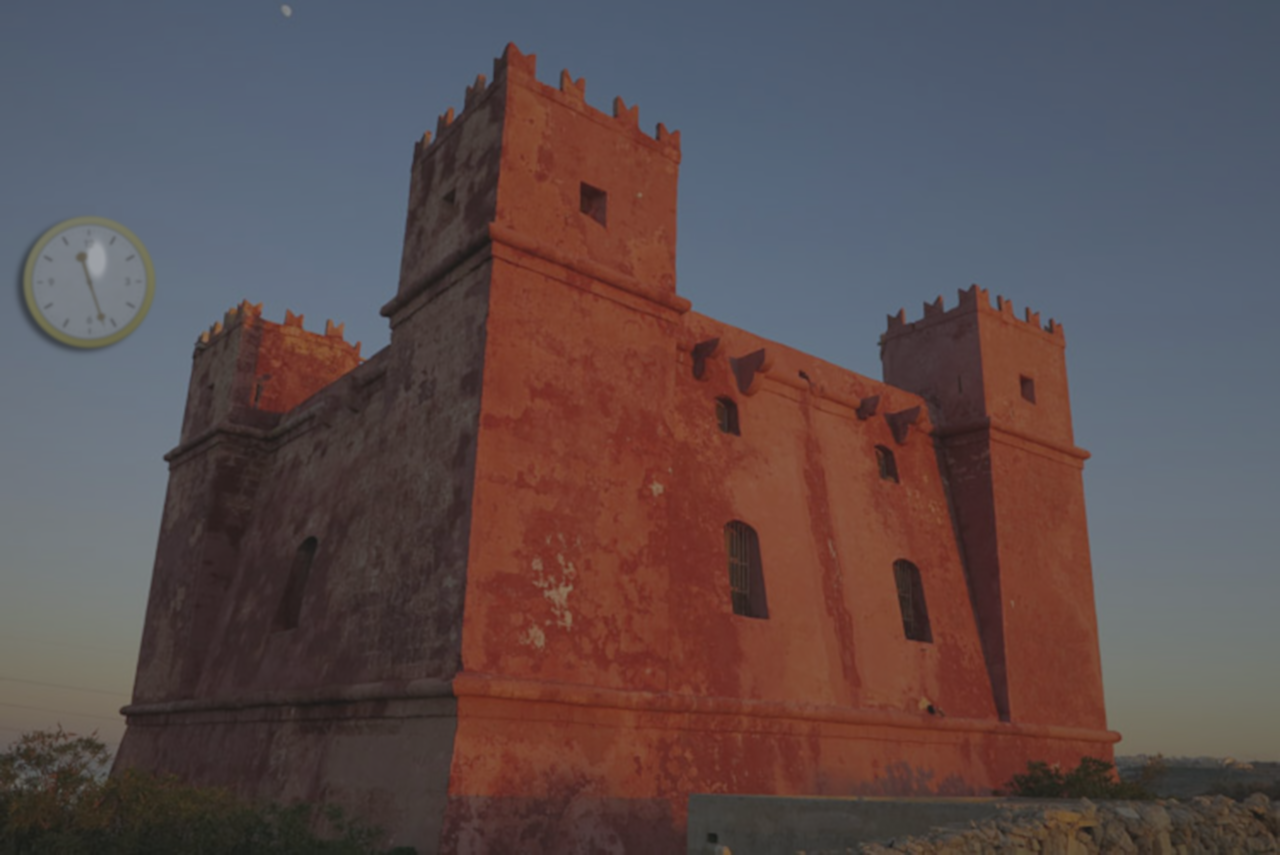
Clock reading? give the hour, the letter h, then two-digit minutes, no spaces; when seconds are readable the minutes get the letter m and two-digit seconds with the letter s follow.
11h27
